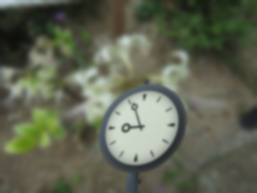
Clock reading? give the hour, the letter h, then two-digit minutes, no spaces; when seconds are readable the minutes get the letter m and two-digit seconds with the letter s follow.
8h56
